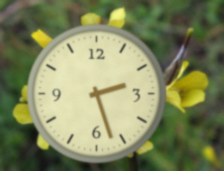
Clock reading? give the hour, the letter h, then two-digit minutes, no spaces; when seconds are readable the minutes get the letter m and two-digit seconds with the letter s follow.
2h27
